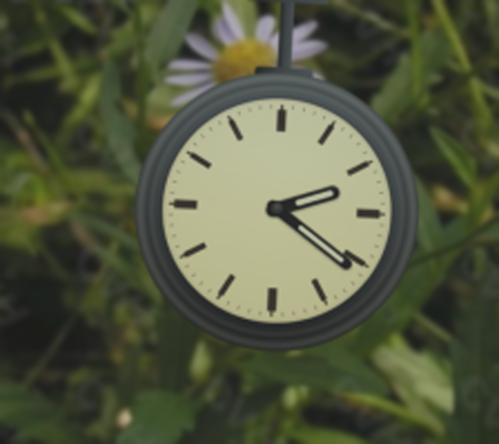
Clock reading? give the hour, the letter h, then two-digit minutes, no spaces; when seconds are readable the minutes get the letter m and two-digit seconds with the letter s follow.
2h21
